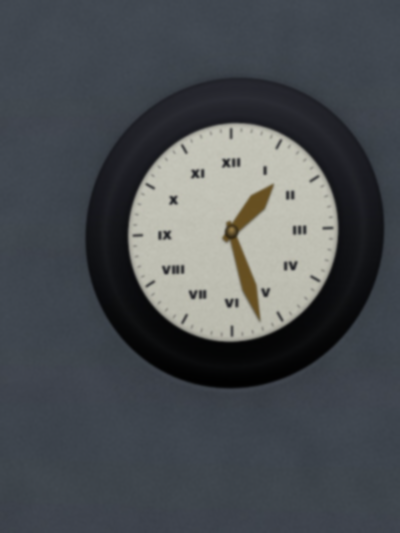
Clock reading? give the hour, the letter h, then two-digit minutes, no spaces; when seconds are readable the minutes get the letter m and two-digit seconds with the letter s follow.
1h27
